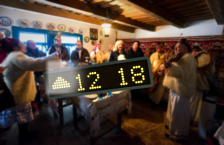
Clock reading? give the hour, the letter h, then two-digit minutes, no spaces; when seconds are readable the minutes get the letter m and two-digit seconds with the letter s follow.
12h18
